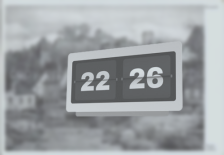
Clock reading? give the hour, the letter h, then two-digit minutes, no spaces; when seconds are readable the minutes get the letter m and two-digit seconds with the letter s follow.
22h26
